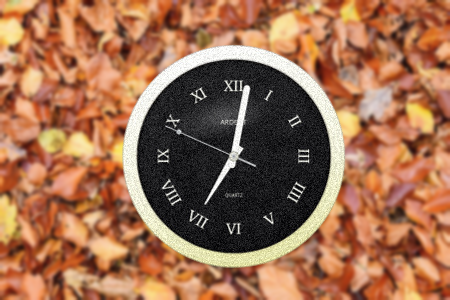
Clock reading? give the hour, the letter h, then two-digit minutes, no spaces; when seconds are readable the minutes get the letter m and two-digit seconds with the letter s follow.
7h01m49s
